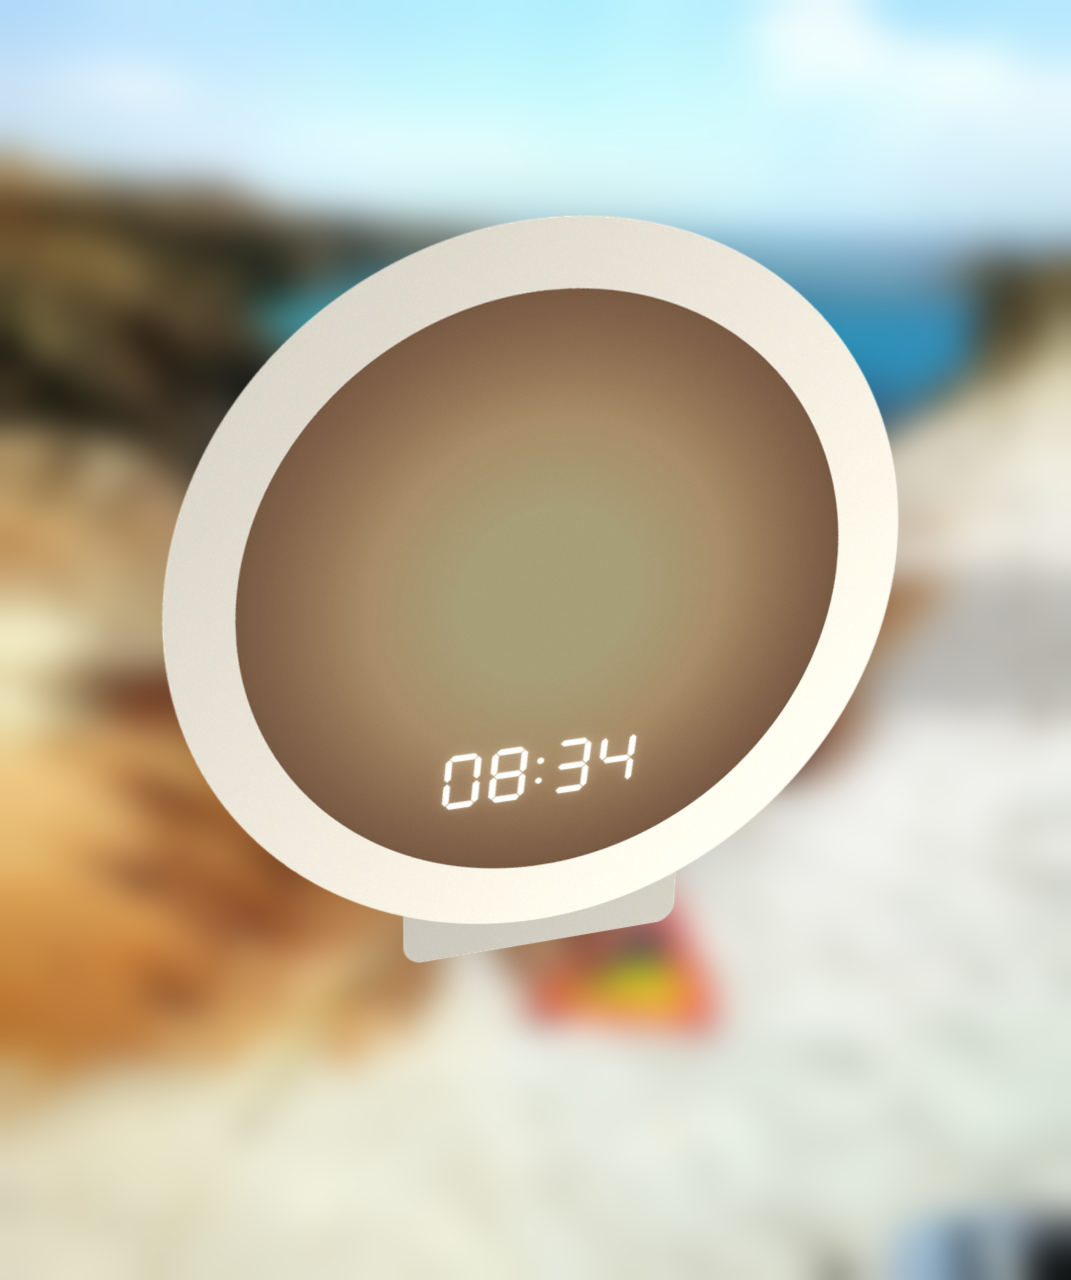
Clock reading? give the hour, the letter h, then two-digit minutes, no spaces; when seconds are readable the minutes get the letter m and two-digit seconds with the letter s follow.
8h34
